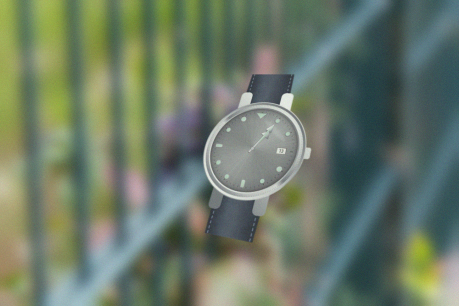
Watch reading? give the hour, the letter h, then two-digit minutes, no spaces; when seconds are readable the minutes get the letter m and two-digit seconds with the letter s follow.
1h05
